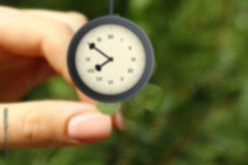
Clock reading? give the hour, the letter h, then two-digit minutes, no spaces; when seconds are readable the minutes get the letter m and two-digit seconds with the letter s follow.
7h51
